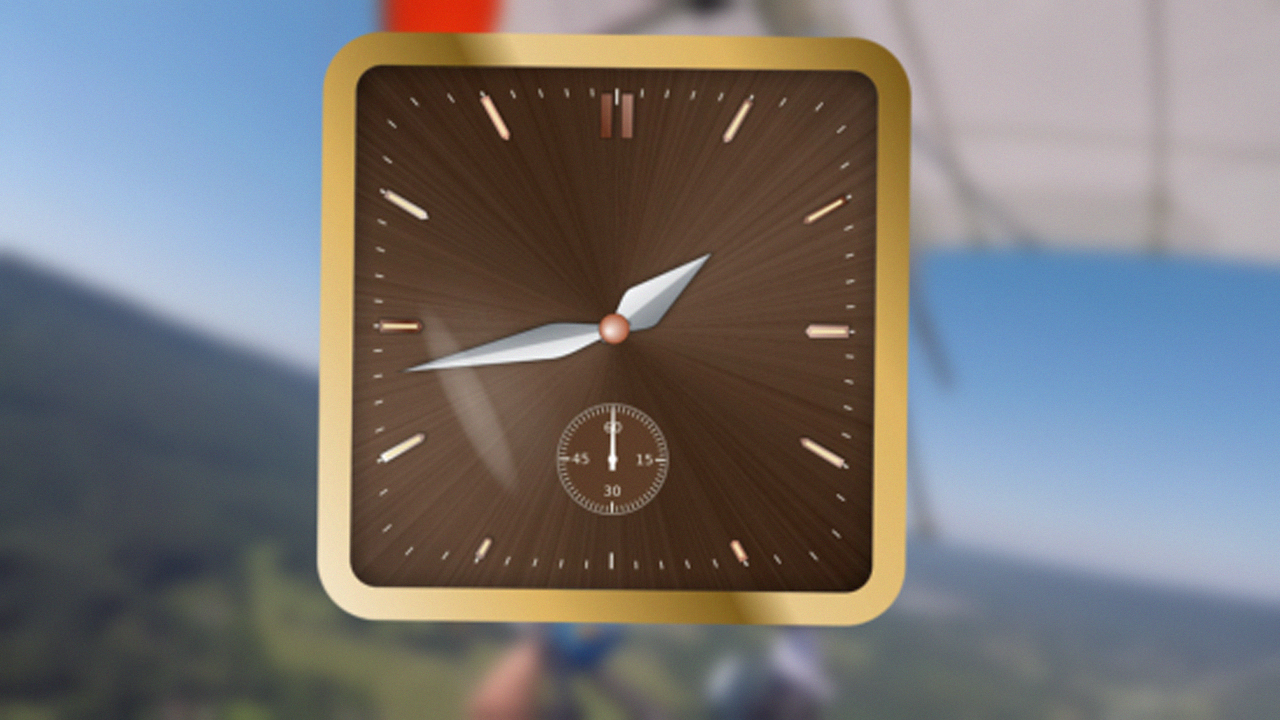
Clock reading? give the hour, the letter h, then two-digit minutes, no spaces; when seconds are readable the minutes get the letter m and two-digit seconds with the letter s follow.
1h43
